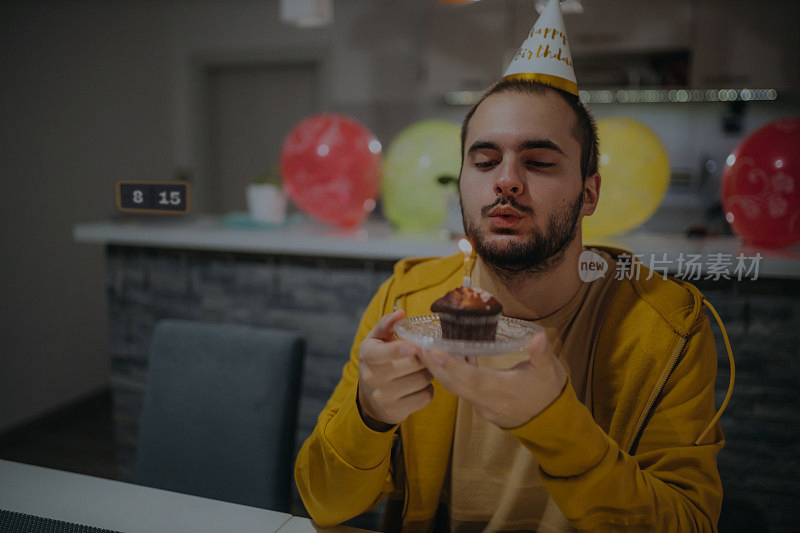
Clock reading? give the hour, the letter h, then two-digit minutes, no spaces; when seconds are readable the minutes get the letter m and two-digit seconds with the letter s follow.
8h15
